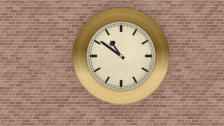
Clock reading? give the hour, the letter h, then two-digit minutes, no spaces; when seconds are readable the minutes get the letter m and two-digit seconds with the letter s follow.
10h51
